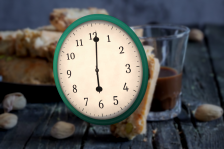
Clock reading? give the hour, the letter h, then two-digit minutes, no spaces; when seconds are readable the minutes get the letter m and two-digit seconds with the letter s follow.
6h01
